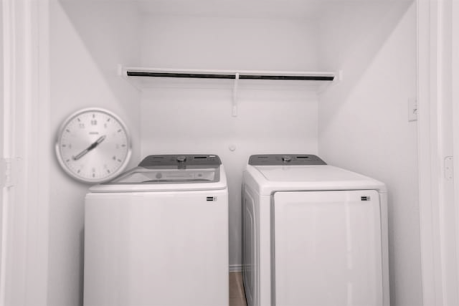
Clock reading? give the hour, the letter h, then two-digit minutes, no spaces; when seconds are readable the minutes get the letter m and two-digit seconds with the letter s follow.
1h39
